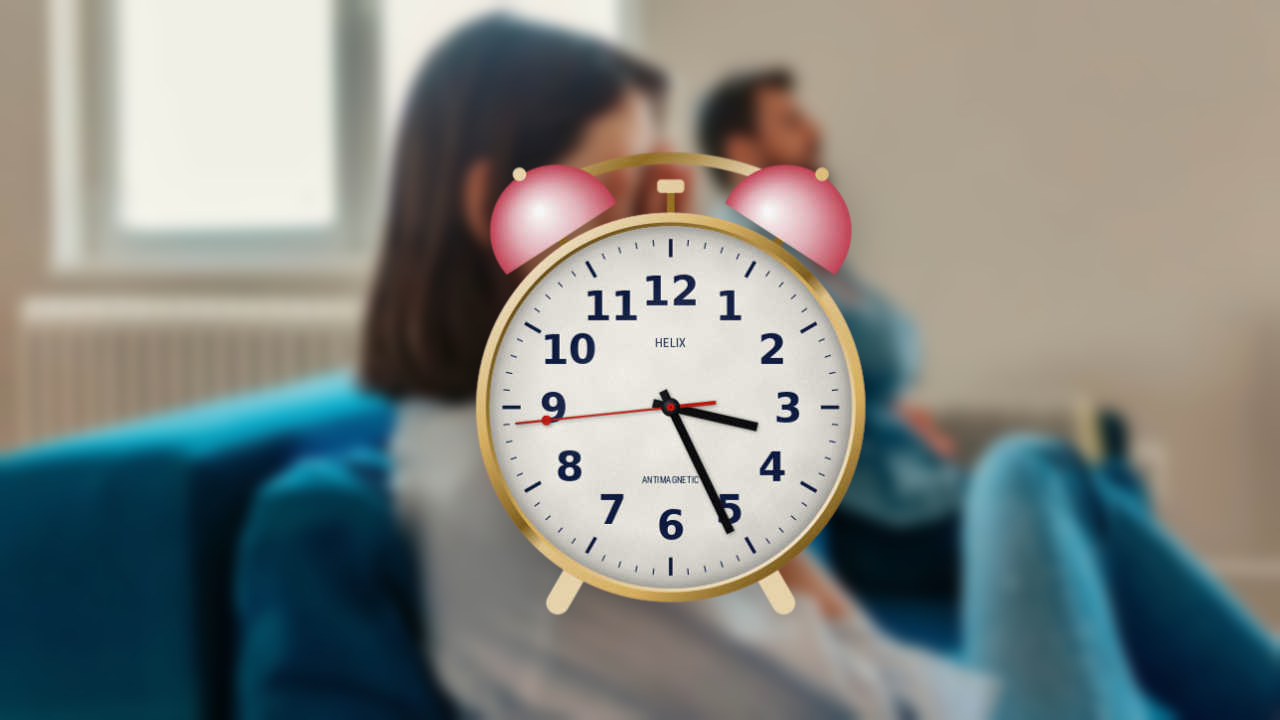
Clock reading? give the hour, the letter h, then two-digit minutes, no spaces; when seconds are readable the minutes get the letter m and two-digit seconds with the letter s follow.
3h25m44s
